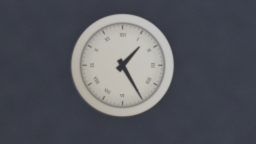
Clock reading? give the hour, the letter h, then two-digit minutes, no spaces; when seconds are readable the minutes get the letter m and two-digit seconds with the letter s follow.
1h25
